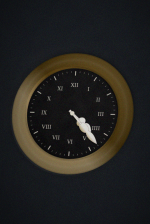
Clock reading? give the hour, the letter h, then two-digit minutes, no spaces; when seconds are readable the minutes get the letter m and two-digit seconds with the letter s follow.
4h23
